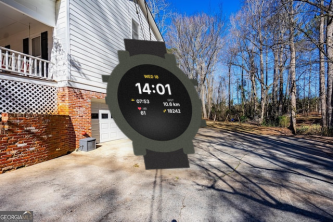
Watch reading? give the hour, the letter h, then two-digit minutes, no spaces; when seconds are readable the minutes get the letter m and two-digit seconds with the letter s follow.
14h01
